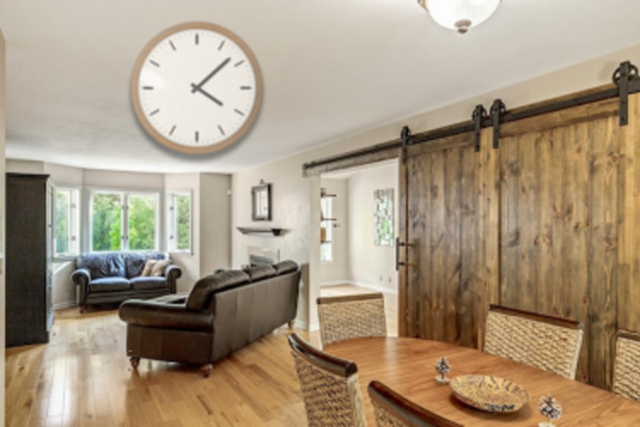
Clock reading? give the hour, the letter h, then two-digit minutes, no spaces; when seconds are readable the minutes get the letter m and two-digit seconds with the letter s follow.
4h08
